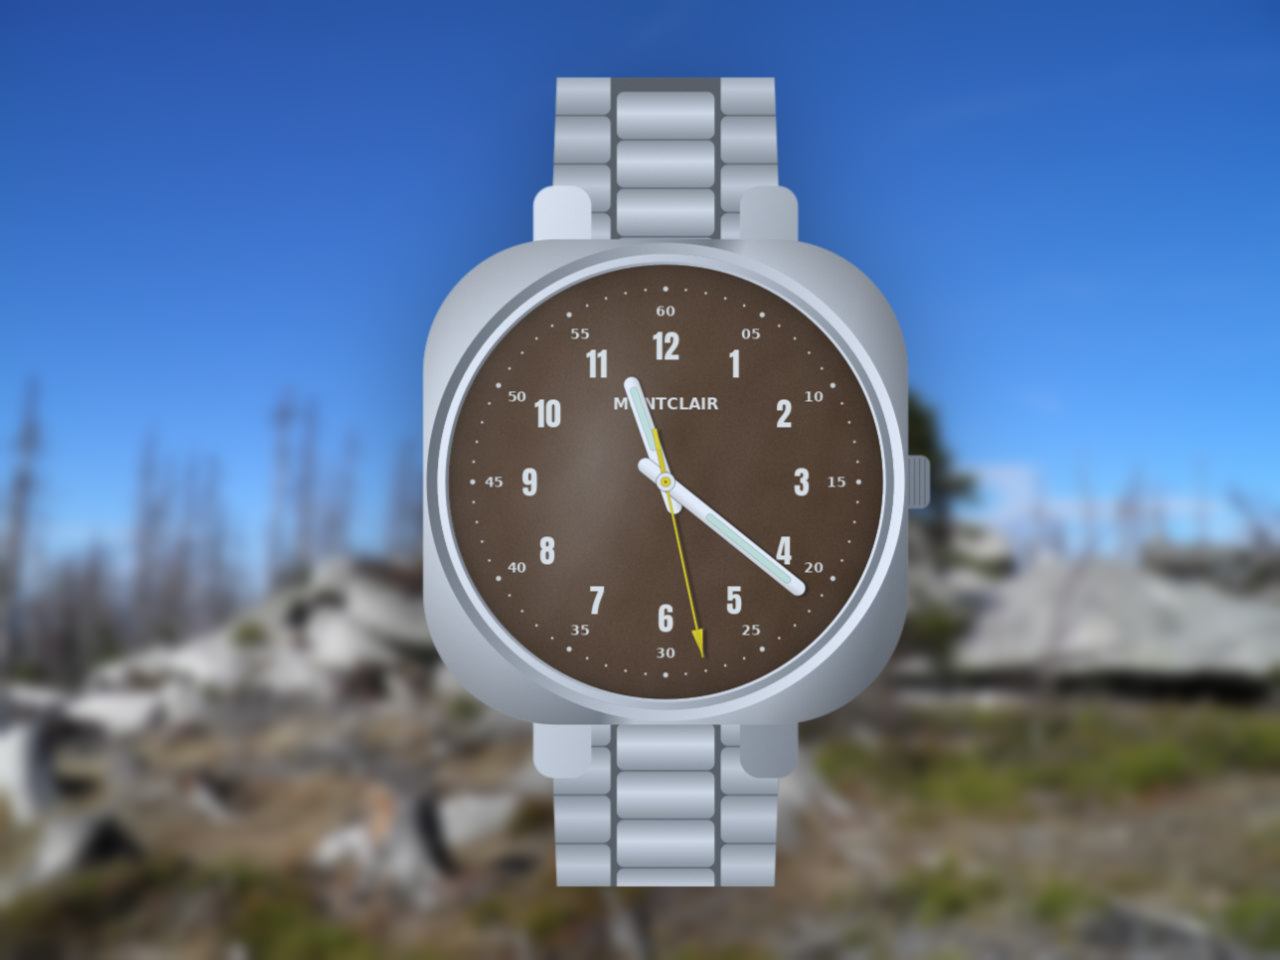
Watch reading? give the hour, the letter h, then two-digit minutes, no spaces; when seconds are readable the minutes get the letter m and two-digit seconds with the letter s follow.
11h21m28s
